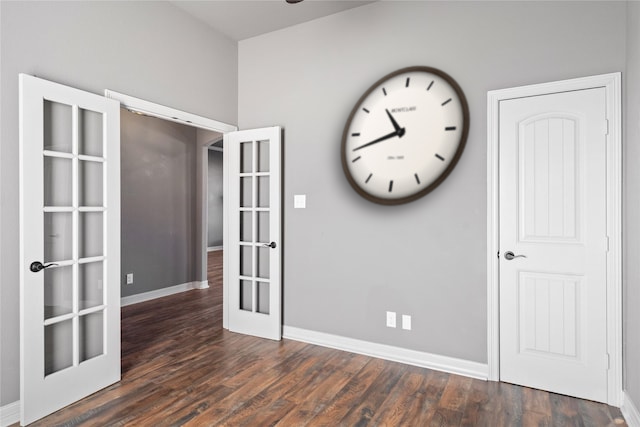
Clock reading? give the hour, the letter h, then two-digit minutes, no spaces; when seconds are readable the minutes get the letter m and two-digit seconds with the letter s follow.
10h42
